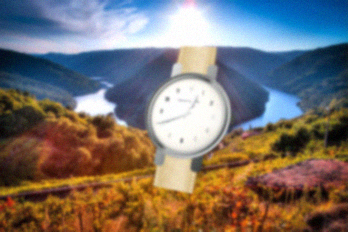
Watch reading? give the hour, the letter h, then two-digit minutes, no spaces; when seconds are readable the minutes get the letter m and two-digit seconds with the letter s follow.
12h41
